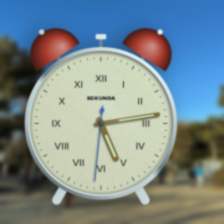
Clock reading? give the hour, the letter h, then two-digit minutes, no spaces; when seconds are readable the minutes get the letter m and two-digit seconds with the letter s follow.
5h13m31s
